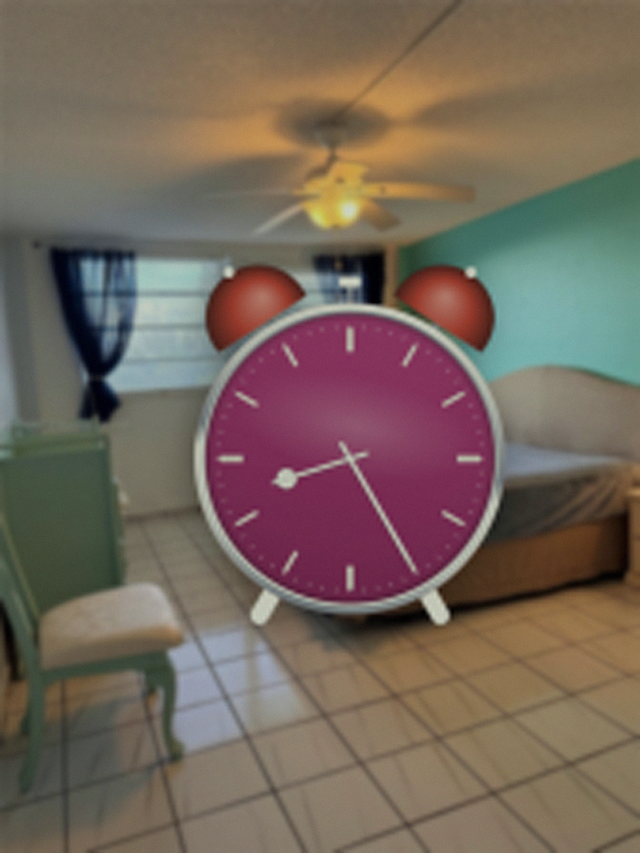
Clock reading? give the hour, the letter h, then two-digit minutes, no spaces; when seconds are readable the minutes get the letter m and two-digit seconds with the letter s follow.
8h25
